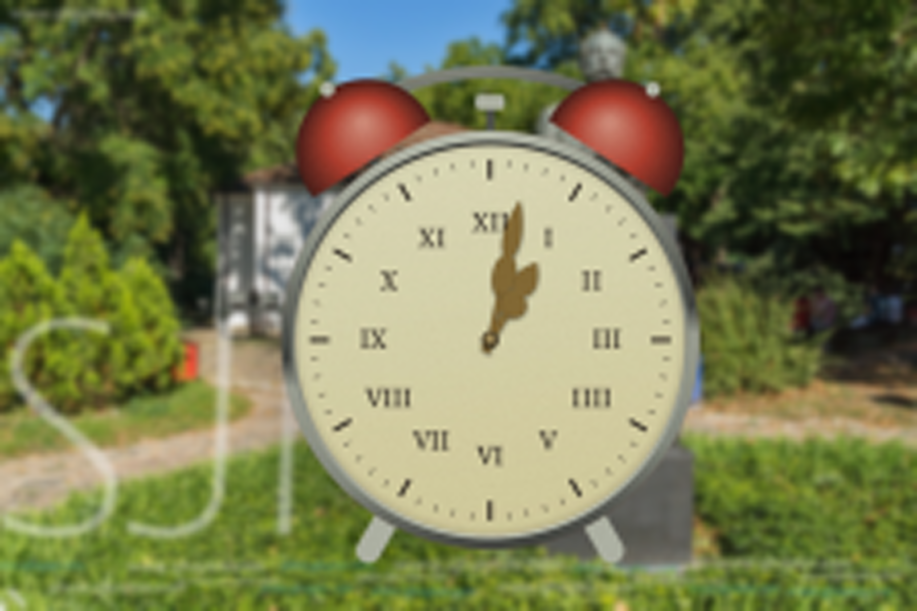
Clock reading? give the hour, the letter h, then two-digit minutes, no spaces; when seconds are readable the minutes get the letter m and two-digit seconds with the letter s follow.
1h02
